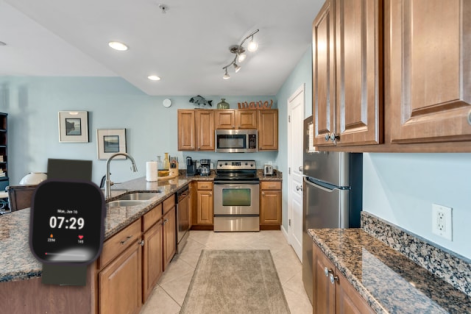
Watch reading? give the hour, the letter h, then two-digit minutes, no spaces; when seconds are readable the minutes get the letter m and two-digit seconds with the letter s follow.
7h29
